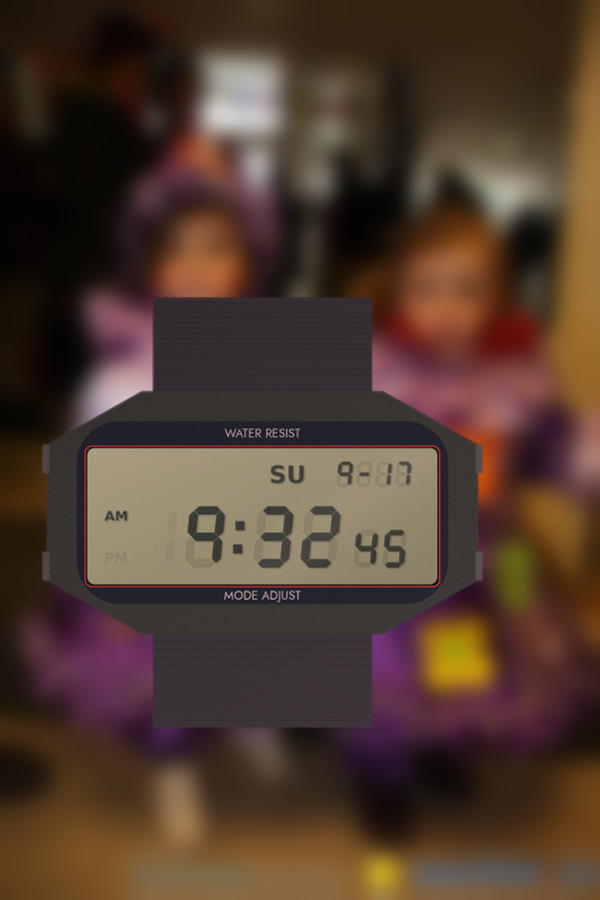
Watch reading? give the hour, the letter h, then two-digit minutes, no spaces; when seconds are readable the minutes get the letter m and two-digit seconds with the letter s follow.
9h32m45s
